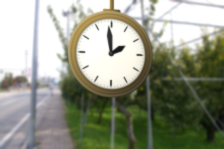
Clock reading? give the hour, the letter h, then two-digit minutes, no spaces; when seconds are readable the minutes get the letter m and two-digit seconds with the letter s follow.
1h59
